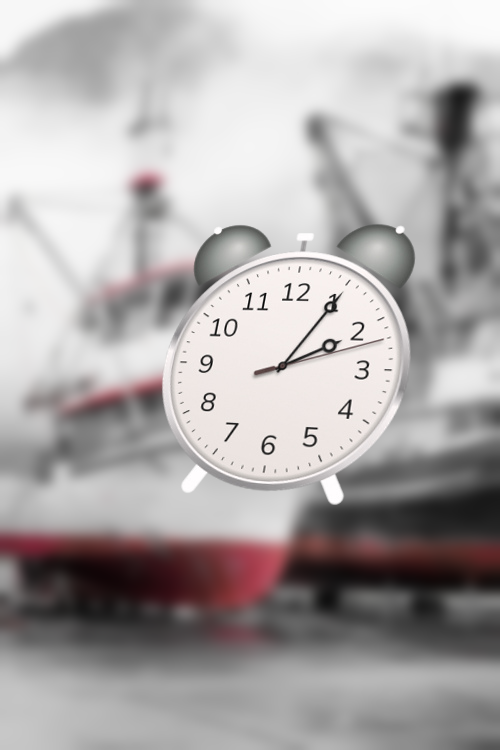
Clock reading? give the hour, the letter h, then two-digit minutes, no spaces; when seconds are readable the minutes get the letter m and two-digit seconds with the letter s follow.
2h05m12s
